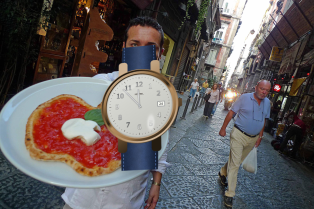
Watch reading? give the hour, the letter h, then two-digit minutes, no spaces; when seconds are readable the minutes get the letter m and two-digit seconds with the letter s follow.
11h53
